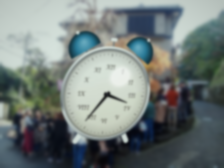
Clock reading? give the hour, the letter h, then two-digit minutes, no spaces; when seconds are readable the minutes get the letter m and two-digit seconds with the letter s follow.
3h36
